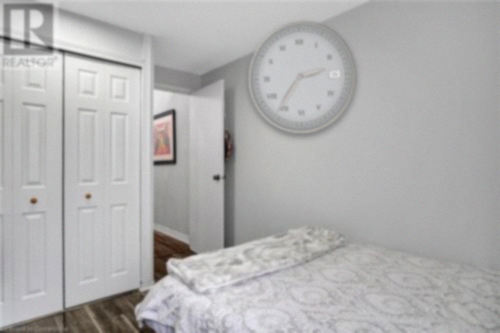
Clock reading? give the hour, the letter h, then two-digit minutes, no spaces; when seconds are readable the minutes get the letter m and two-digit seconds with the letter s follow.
2h36
